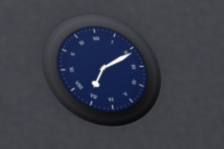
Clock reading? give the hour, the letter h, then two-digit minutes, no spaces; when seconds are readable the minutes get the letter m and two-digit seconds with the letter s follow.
7h11
